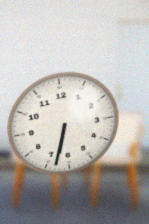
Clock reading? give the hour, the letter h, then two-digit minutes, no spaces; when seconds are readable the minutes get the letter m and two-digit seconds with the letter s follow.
6h33
